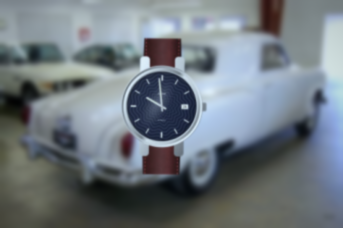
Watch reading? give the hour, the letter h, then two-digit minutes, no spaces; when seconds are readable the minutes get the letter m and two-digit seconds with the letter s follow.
9h59
